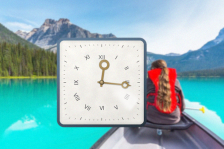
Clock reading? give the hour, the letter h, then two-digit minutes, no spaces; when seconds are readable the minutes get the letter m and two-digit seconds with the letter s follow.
12h16
